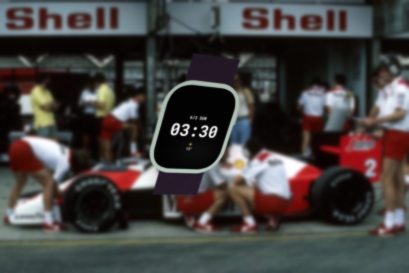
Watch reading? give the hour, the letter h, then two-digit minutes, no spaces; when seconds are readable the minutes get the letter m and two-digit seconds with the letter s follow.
3h30
